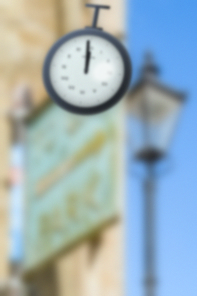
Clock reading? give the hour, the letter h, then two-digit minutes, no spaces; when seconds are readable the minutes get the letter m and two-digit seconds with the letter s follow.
11h59
